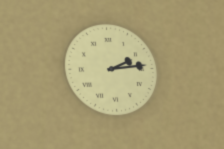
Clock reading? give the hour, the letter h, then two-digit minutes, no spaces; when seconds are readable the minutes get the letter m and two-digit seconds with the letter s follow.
2h14
